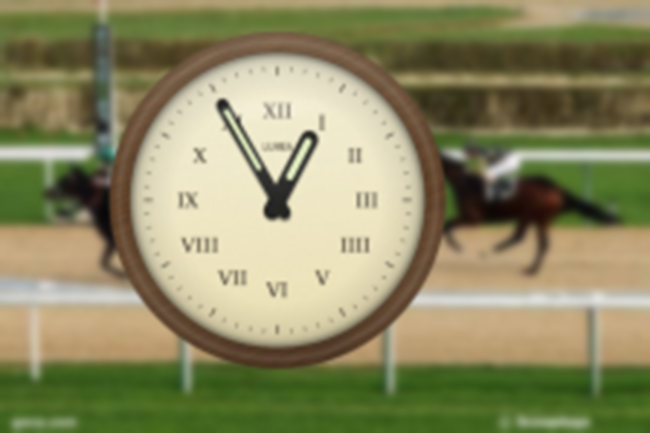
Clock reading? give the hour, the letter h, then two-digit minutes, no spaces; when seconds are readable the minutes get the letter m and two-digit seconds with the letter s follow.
12h55
